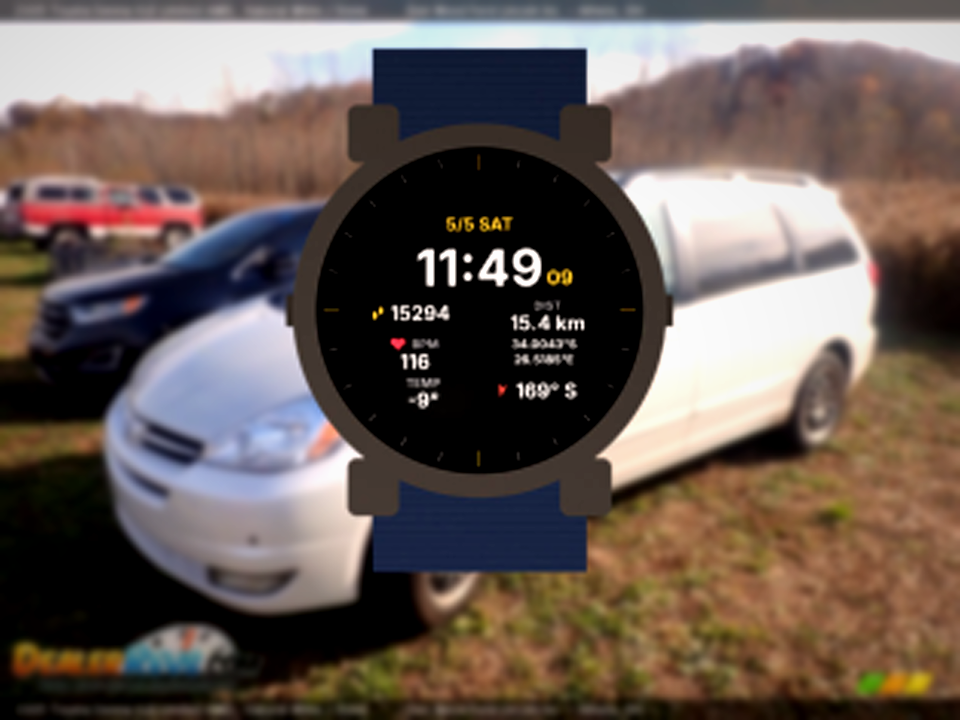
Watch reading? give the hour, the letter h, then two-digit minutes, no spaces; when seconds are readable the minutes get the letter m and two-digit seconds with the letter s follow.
11h49
